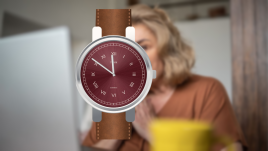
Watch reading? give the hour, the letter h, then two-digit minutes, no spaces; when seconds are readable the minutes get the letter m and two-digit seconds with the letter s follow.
11h51
